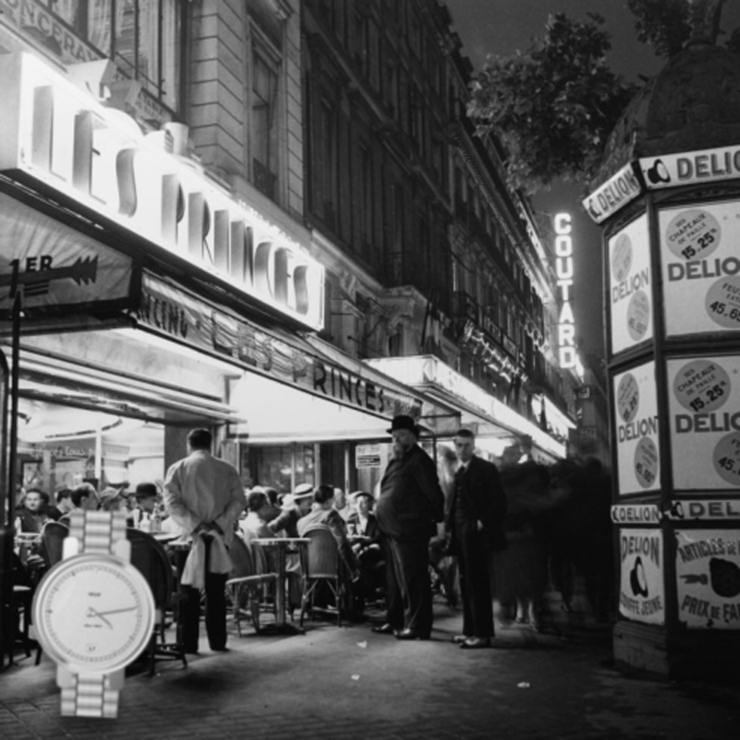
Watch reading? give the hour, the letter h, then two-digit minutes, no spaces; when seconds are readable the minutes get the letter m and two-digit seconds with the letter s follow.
4h13
